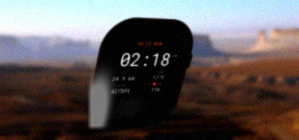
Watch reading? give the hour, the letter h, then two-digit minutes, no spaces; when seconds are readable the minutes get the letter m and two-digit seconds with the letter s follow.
2h18
